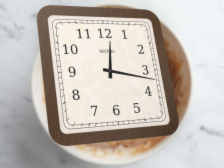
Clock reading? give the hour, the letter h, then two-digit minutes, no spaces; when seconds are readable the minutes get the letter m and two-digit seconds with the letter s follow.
12h17
